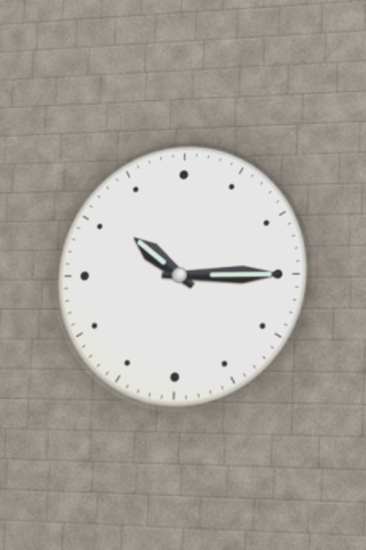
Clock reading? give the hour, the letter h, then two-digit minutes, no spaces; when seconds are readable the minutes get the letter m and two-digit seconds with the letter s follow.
10h15
